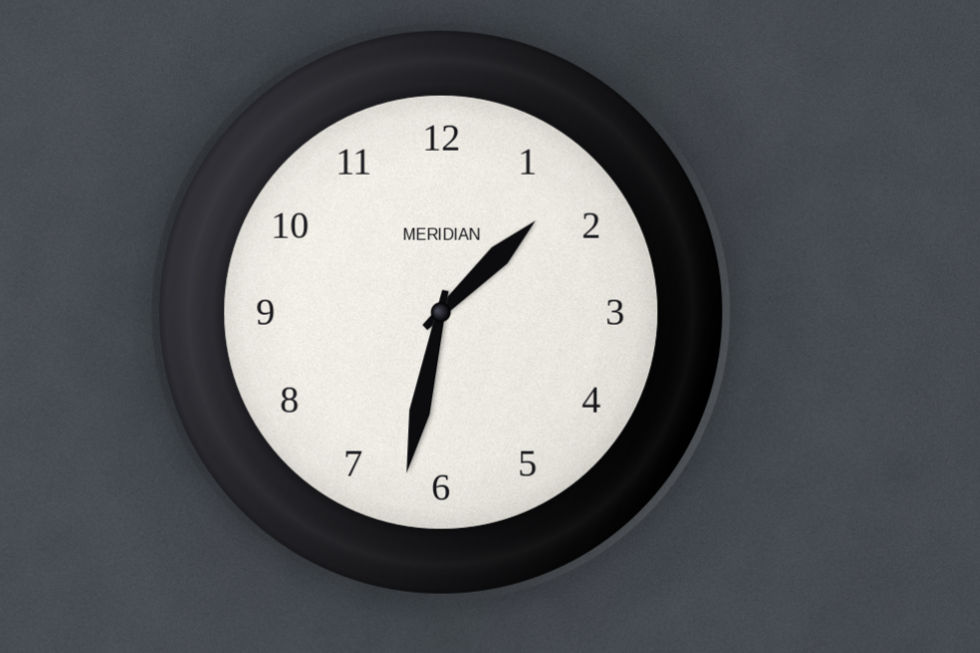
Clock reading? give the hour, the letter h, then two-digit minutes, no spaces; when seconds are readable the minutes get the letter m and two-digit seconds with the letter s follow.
1h32
